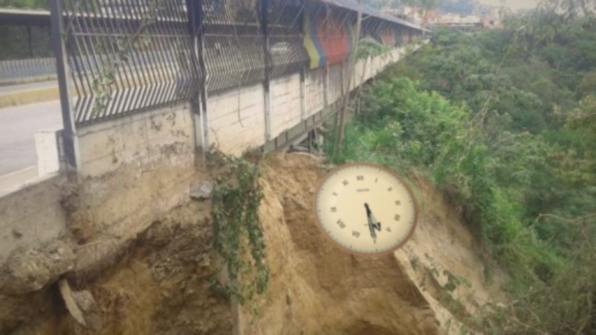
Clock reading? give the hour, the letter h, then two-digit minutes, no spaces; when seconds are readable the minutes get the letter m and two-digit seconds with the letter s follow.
5h30
